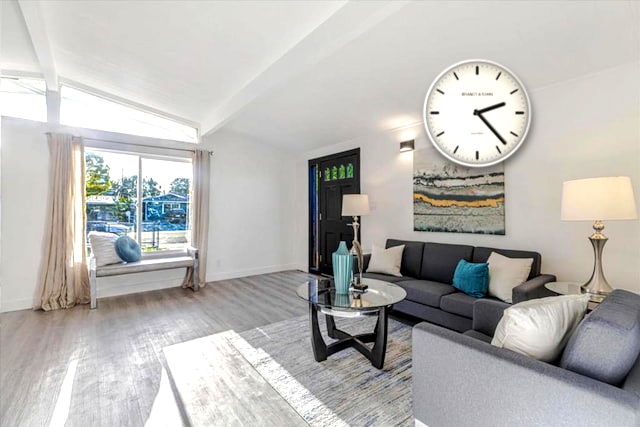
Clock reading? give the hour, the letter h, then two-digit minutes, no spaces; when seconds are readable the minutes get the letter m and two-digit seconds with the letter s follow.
2h23
